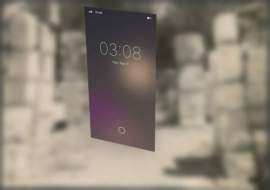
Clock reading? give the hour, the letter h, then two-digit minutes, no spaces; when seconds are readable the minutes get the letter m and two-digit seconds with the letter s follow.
3h08
